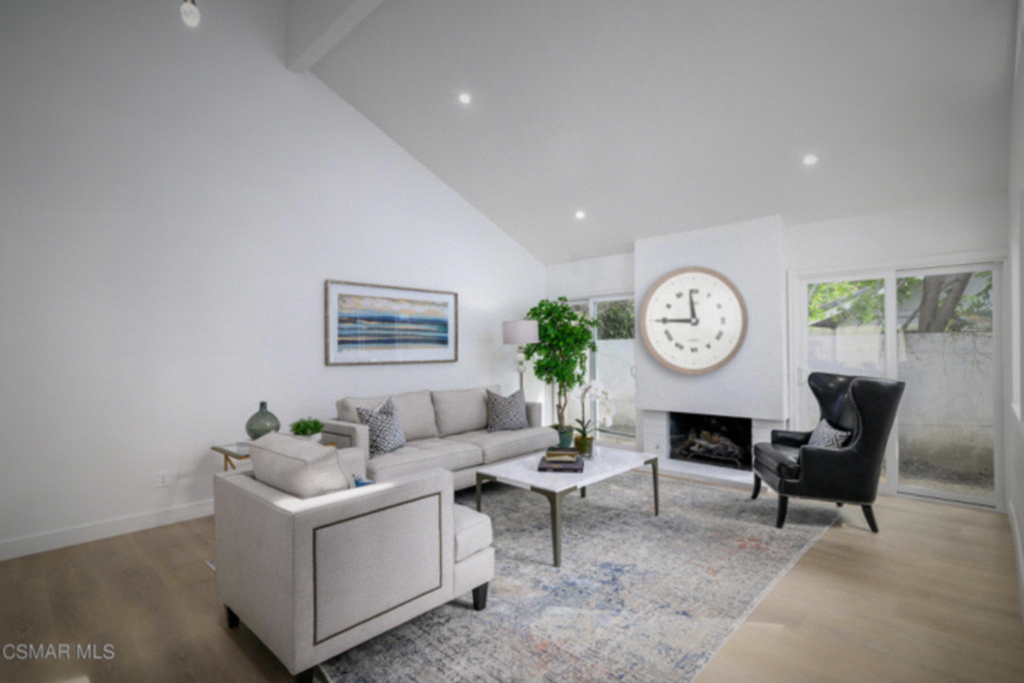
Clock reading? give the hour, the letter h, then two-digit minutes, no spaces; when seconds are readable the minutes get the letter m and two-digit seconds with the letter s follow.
11h45
